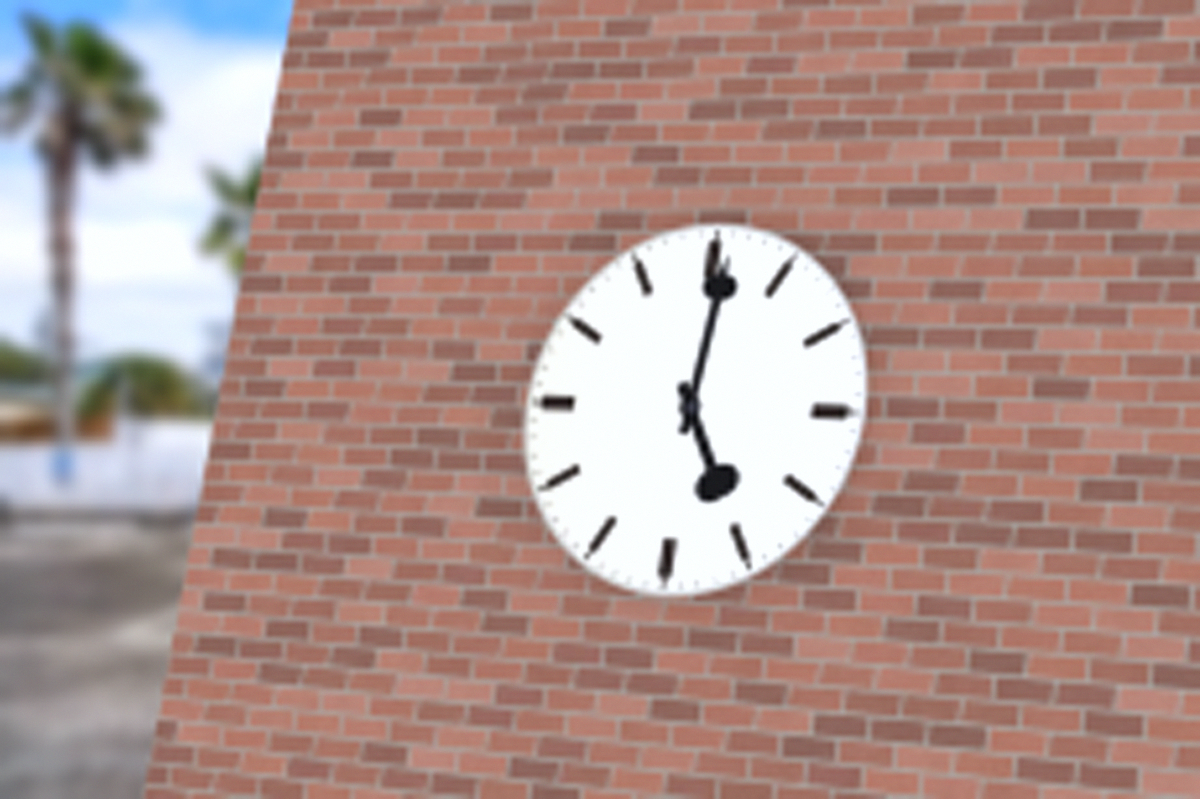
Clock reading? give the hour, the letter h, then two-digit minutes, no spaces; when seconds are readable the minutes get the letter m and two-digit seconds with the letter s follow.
5h01
